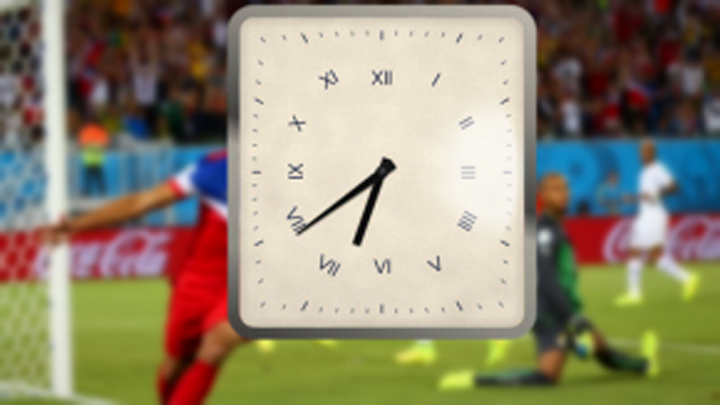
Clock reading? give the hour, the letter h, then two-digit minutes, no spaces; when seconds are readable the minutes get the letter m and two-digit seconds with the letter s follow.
6h39
